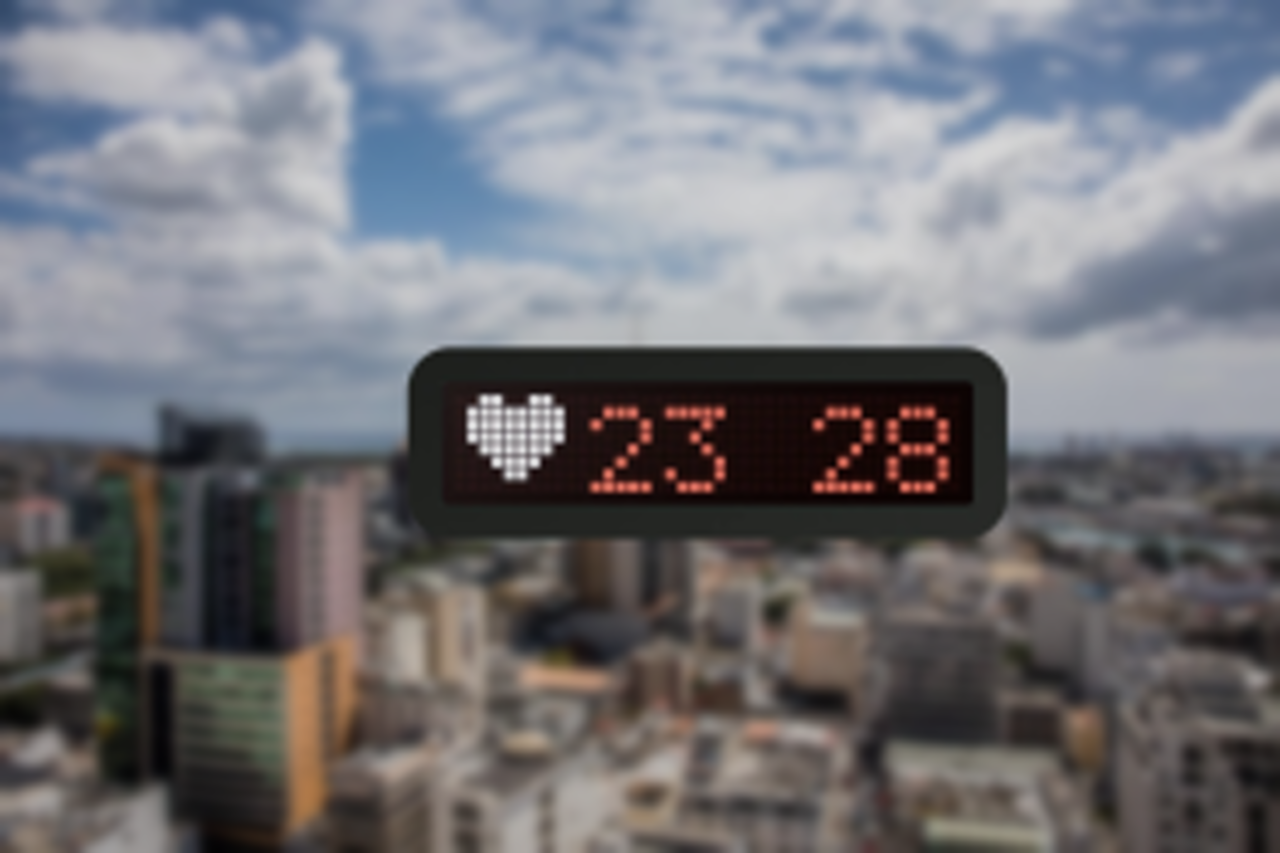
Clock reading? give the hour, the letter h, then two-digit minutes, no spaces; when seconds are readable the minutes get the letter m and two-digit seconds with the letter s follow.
23h28
